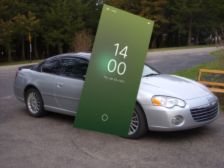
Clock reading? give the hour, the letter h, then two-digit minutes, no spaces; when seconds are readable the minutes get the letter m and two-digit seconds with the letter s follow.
14h00
